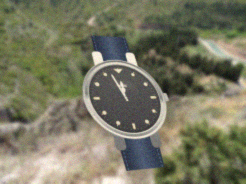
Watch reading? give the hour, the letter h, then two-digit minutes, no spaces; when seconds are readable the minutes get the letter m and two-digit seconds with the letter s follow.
11h57
